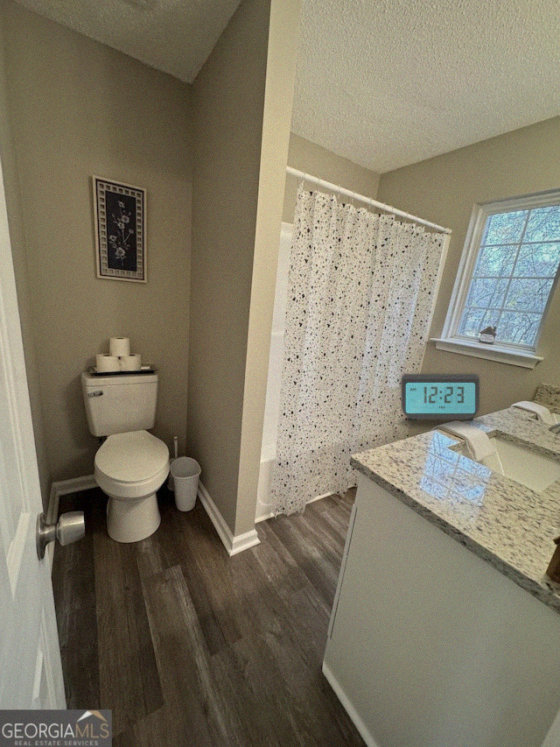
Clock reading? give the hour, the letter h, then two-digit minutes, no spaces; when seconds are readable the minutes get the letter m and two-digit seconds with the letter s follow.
12h23
